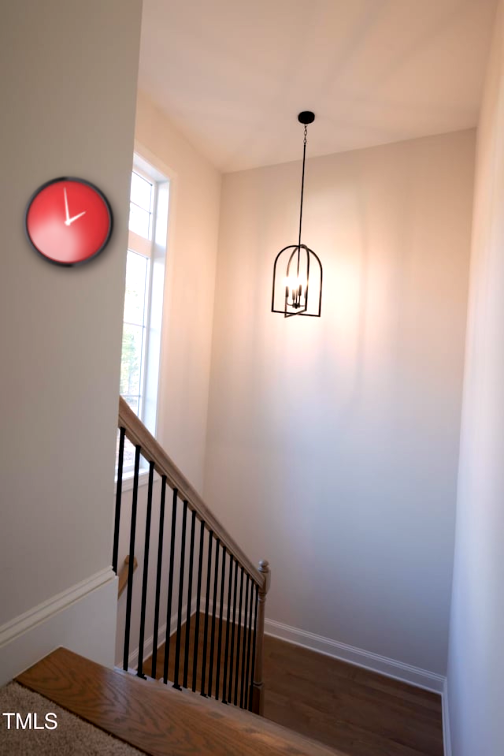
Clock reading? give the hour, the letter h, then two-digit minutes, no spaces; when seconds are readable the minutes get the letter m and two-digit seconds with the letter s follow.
1h59
